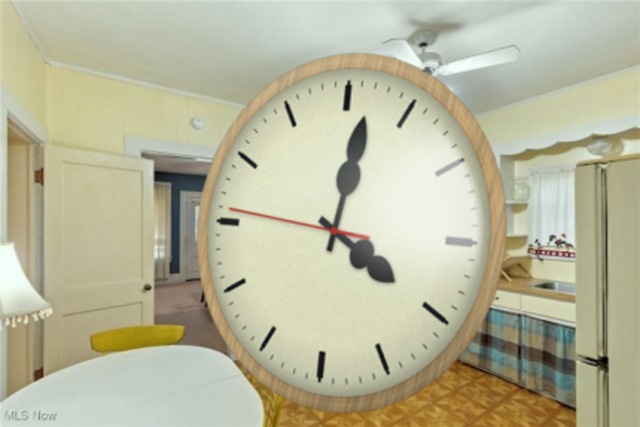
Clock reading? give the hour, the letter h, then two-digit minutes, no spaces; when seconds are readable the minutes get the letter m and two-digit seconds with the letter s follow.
4h01m46s
